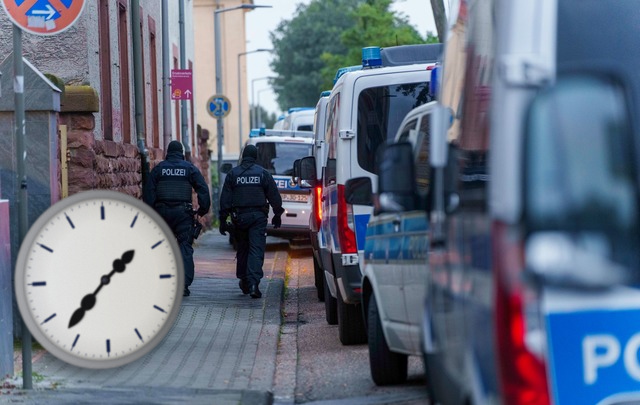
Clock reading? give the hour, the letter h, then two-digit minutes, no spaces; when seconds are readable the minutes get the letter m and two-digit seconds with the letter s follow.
1h37
